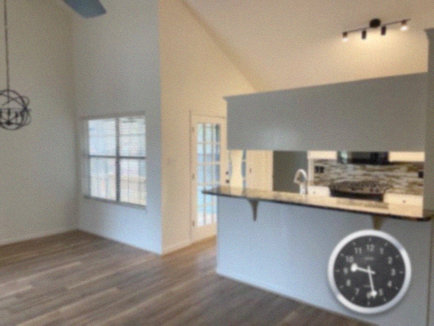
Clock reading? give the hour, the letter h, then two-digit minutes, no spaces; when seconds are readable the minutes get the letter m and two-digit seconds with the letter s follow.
9h28
